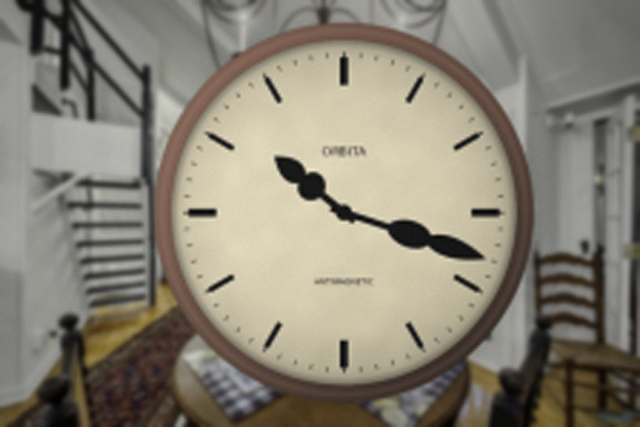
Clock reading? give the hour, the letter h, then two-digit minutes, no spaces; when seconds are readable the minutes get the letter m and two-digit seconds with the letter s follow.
10h18
